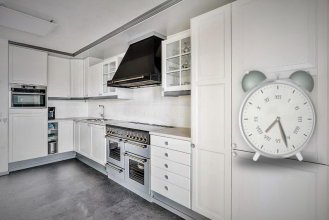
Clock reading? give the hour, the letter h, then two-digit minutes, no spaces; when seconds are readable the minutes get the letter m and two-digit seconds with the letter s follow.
7h27
